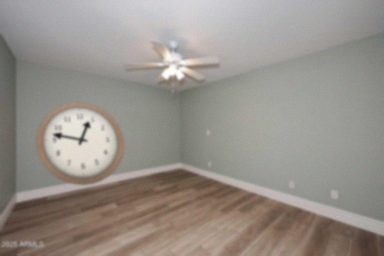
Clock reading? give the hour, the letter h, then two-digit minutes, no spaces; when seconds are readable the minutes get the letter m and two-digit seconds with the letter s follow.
12h47
